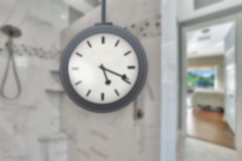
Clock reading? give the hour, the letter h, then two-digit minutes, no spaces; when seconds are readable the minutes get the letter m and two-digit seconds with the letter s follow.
5h19
